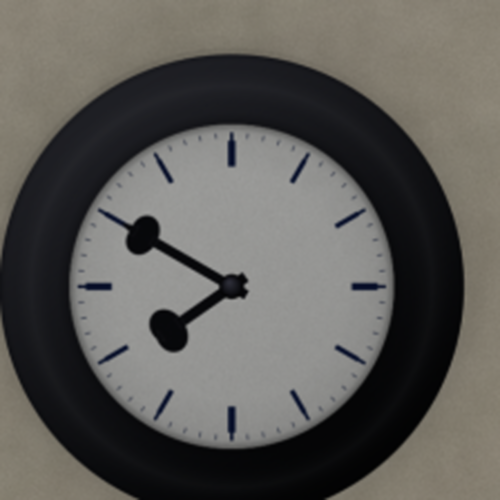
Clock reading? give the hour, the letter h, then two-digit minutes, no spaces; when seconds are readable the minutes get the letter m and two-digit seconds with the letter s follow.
7h50
